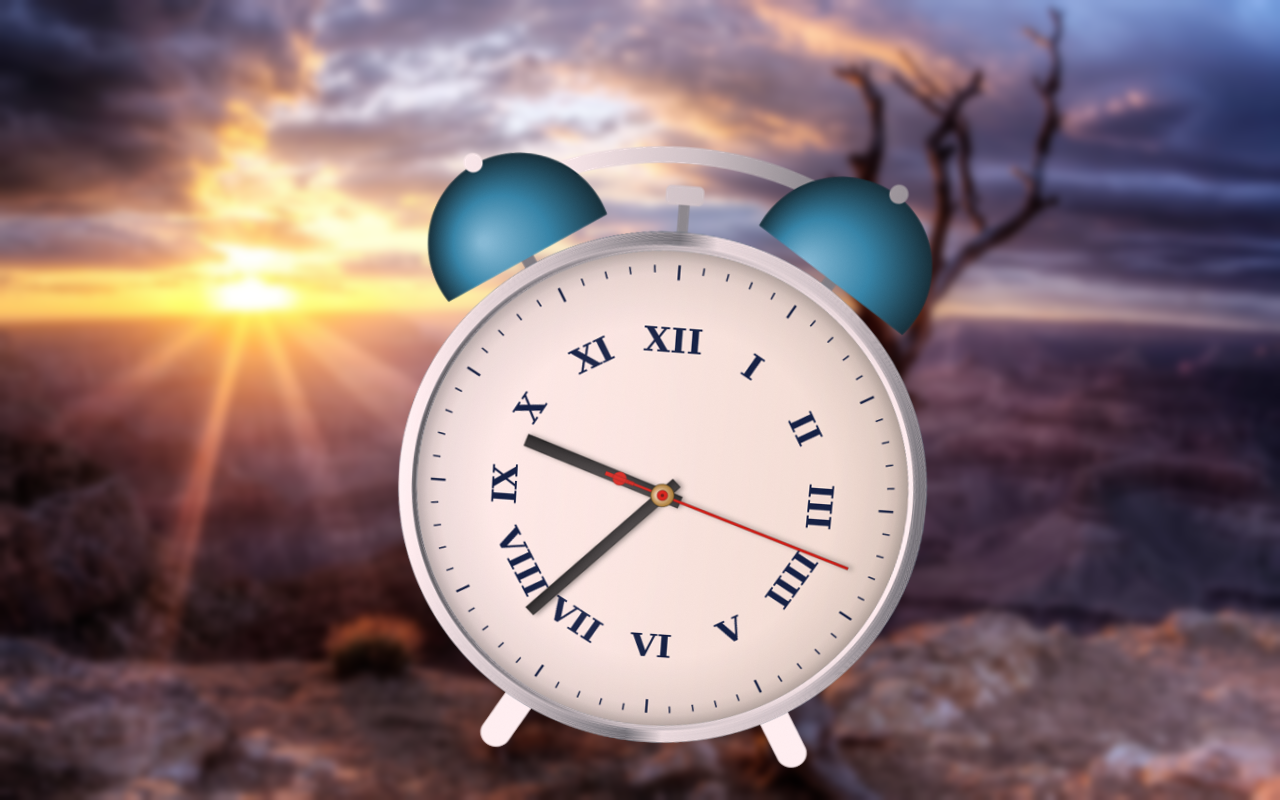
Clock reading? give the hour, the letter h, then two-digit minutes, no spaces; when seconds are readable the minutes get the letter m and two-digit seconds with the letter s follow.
9h37m18s
